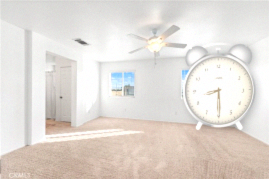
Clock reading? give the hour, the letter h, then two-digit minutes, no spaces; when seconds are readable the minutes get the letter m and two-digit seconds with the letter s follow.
8h30
